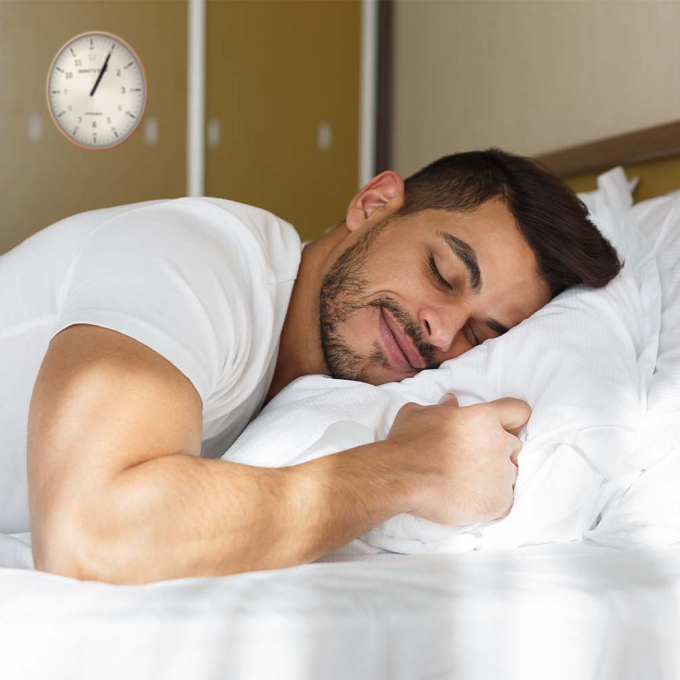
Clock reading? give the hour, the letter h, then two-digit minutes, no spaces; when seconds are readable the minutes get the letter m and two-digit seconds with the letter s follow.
1h05
